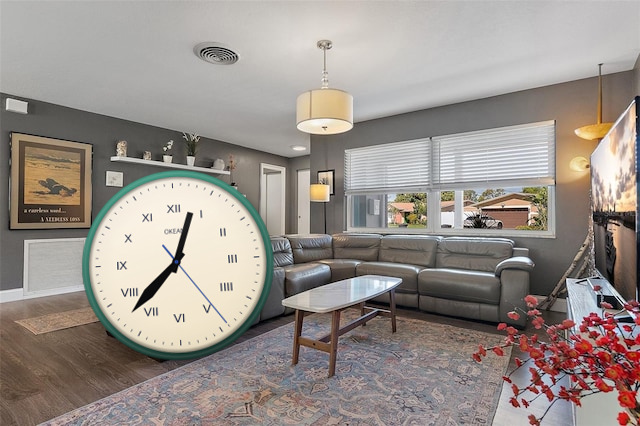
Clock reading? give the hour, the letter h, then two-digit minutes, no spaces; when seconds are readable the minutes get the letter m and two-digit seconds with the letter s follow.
12h37m24s
